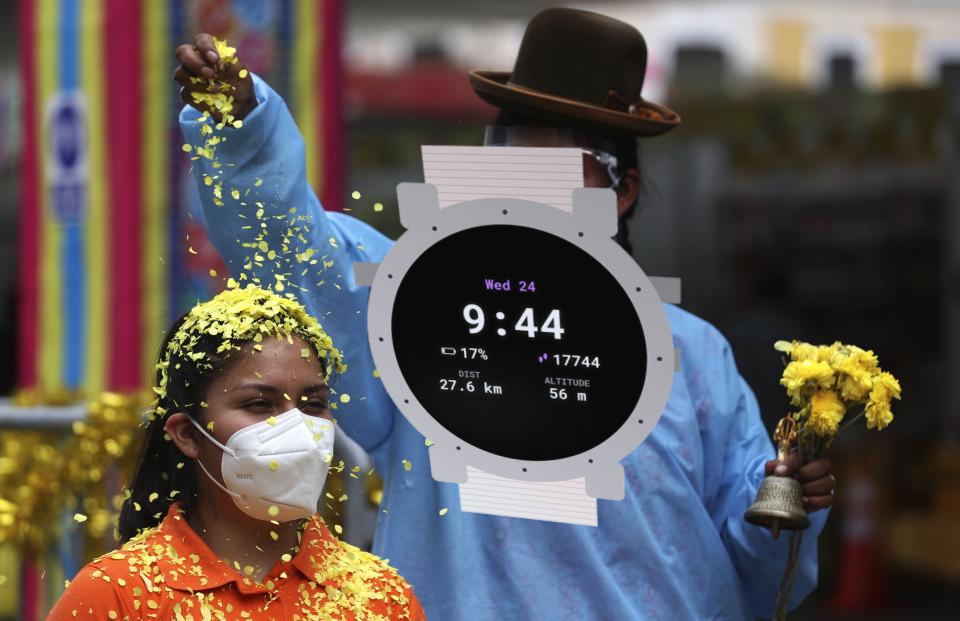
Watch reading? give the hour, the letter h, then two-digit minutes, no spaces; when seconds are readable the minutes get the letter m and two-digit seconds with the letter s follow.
9h44
